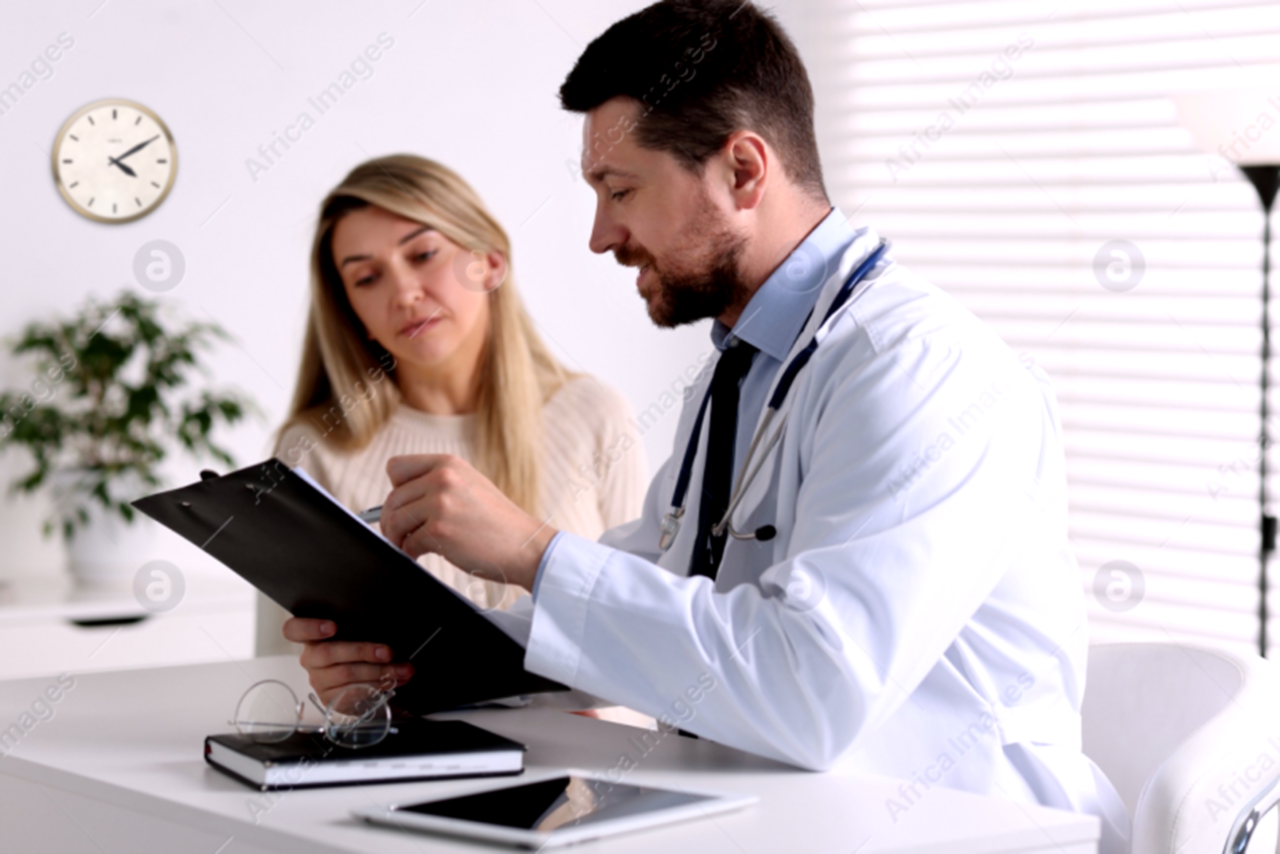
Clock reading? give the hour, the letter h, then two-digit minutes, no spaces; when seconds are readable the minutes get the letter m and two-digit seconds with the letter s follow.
4h10
